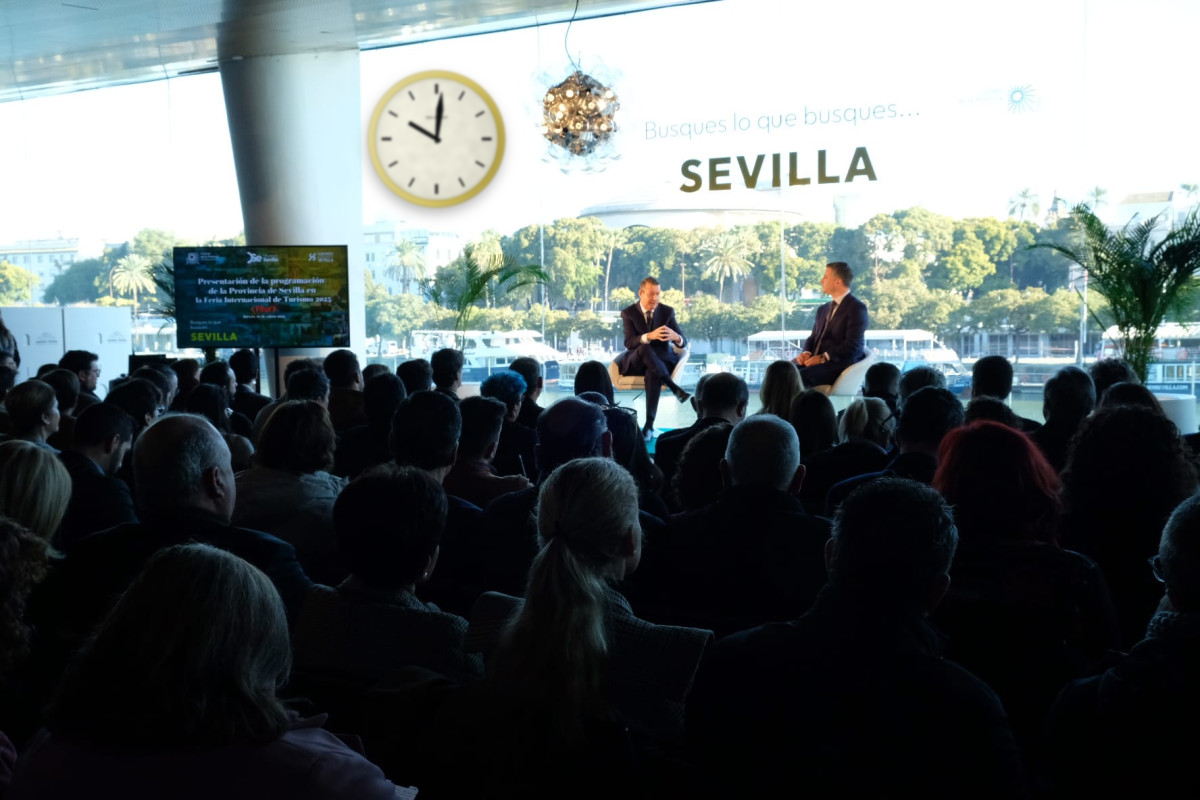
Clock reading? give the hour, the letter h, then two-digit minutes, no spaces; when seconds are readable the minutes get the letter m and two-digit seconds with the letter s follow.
10h01
